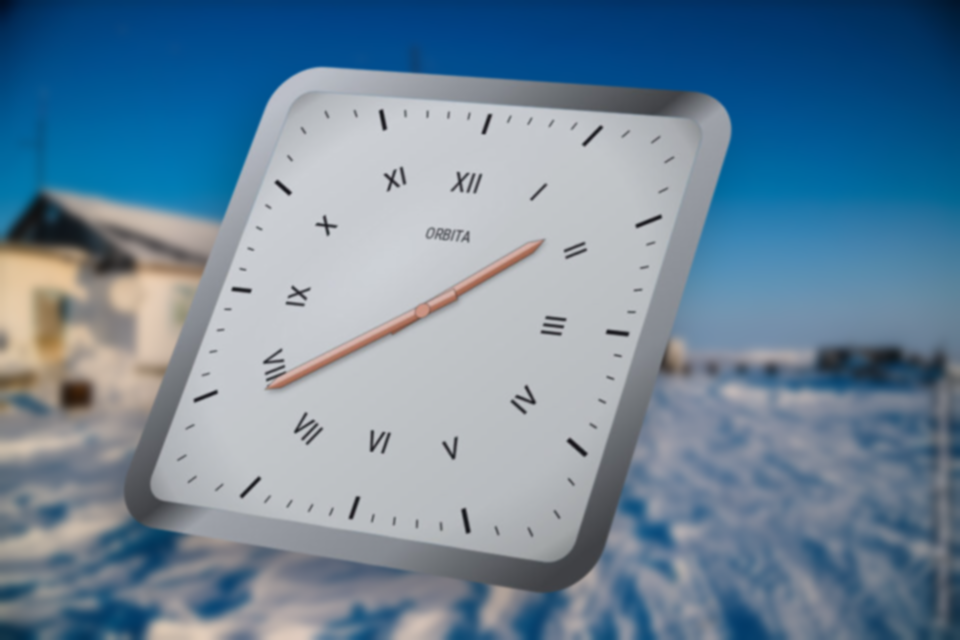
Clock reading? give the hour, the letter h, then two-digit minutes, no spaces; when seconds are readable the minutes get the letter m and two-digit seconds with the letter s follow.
1h39
